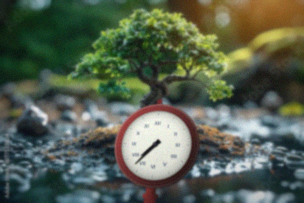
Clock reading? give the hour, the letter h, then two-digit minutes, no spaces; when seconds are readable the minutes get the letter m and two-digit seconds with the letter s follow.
7h37
